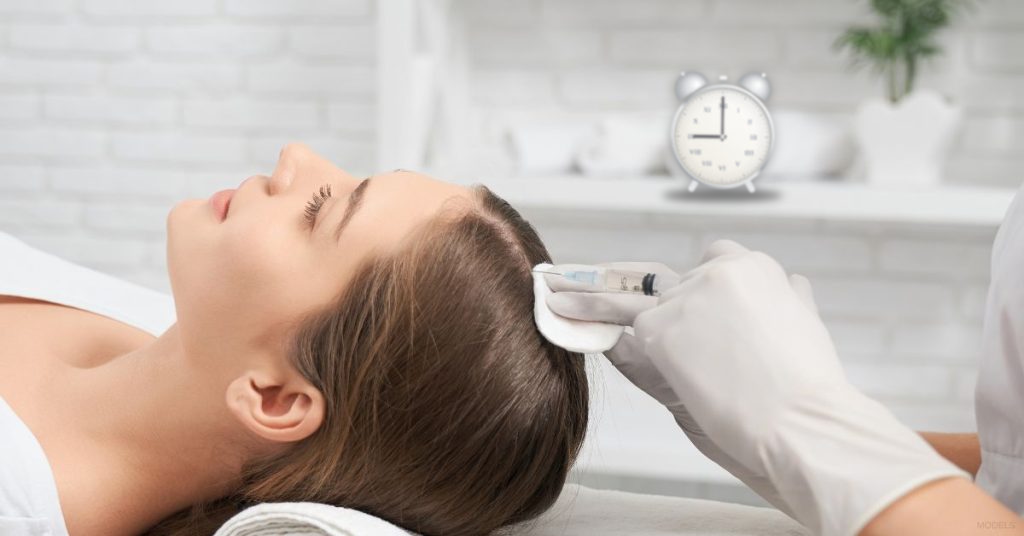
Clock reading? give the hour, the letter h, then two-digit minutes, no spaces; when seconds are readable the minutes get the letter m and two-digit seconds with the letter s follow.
9h00
